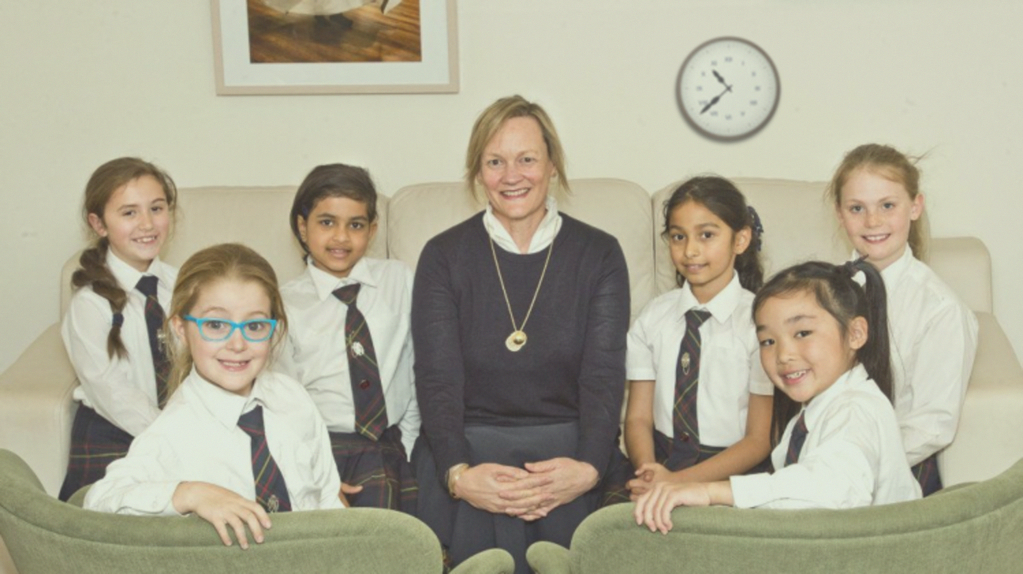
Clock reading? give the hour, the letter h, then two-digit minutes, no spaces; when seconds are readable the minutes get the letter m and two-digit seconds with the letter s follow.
10h38
